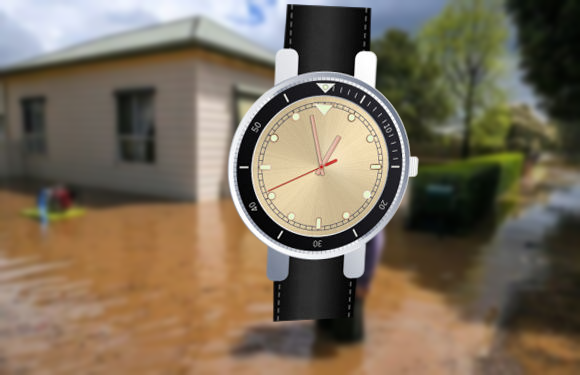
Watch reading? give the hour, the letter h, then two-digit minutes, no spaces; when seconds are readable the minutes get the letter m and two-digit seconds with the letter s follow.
12h57m41s
